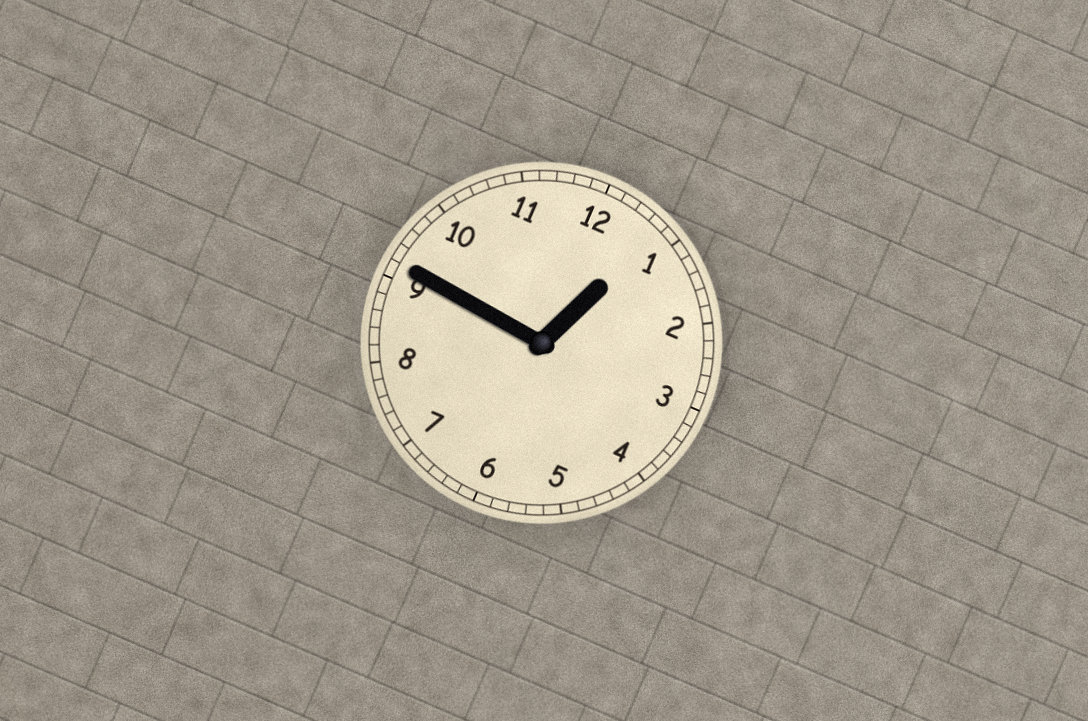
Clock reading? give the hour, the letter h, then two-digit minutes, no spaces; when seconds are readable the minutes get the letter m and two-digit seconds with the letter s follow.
12h46
